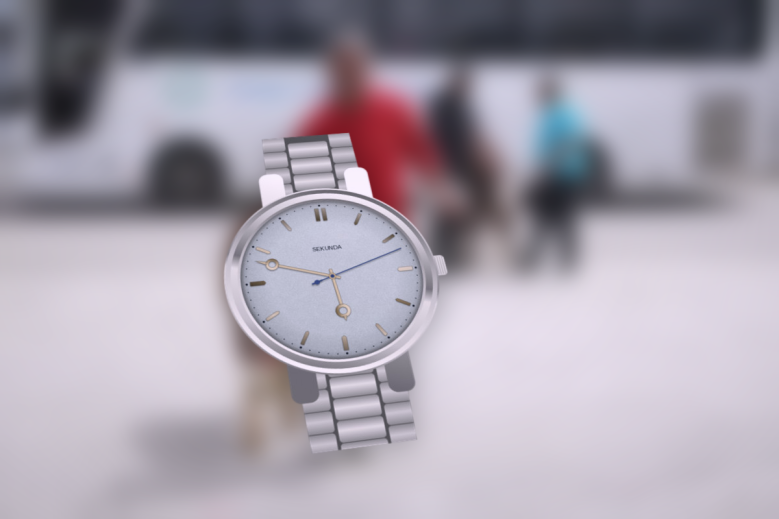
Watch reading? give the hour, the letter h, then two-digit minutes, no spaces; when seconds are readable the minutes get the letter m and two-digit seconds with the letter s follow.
5h48m12s
